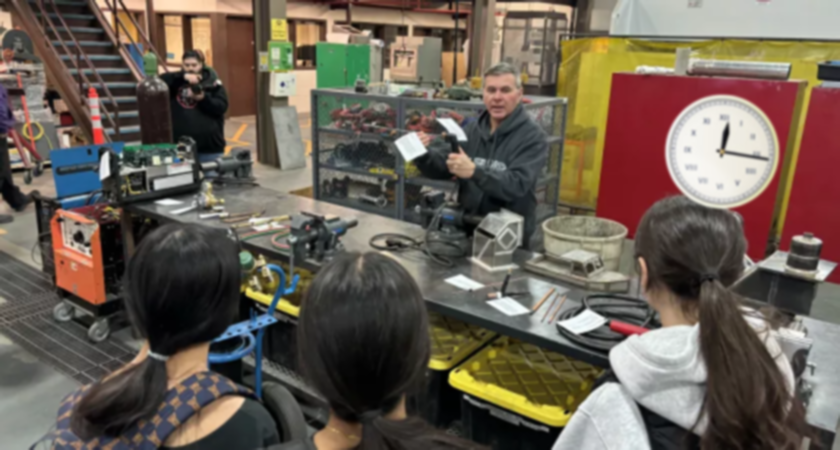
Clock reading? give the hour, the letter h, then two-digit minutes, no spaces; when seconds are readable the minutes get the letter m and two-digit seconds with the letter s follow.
12h16
